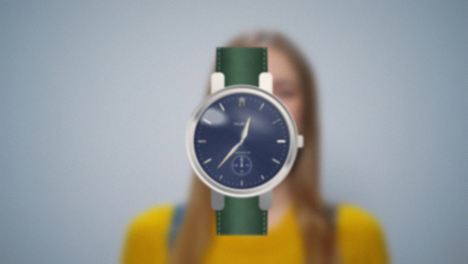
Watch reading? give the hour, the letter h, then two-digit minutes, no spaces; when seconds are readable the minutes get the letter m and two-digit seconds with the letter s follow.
12h37
